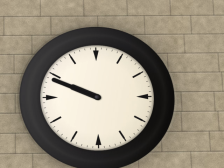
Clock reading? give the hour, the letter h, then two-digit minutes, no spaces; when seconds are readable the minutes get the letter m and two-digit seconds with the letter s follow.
9h49
